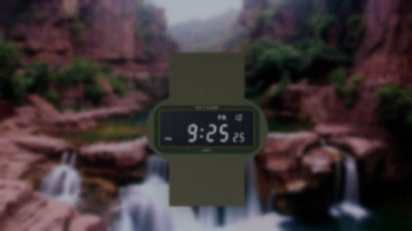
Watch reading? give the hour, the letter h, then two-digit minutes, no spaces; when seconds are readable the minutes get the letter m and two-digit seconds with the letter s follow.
9h25
